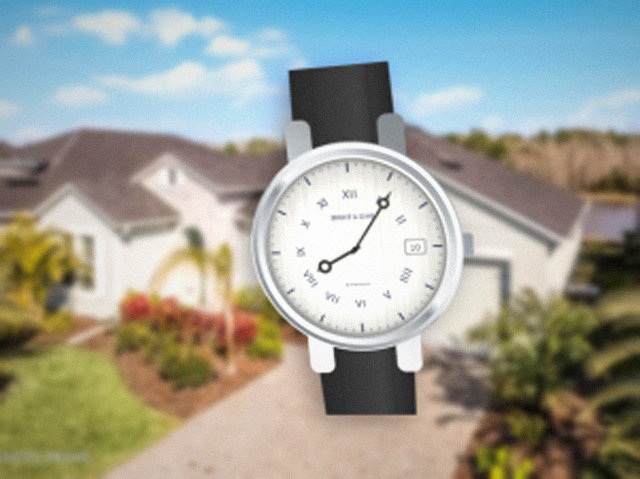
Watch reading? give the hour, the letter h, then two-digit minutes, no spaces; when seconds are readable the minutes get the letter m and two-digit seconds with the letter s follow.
8h06
